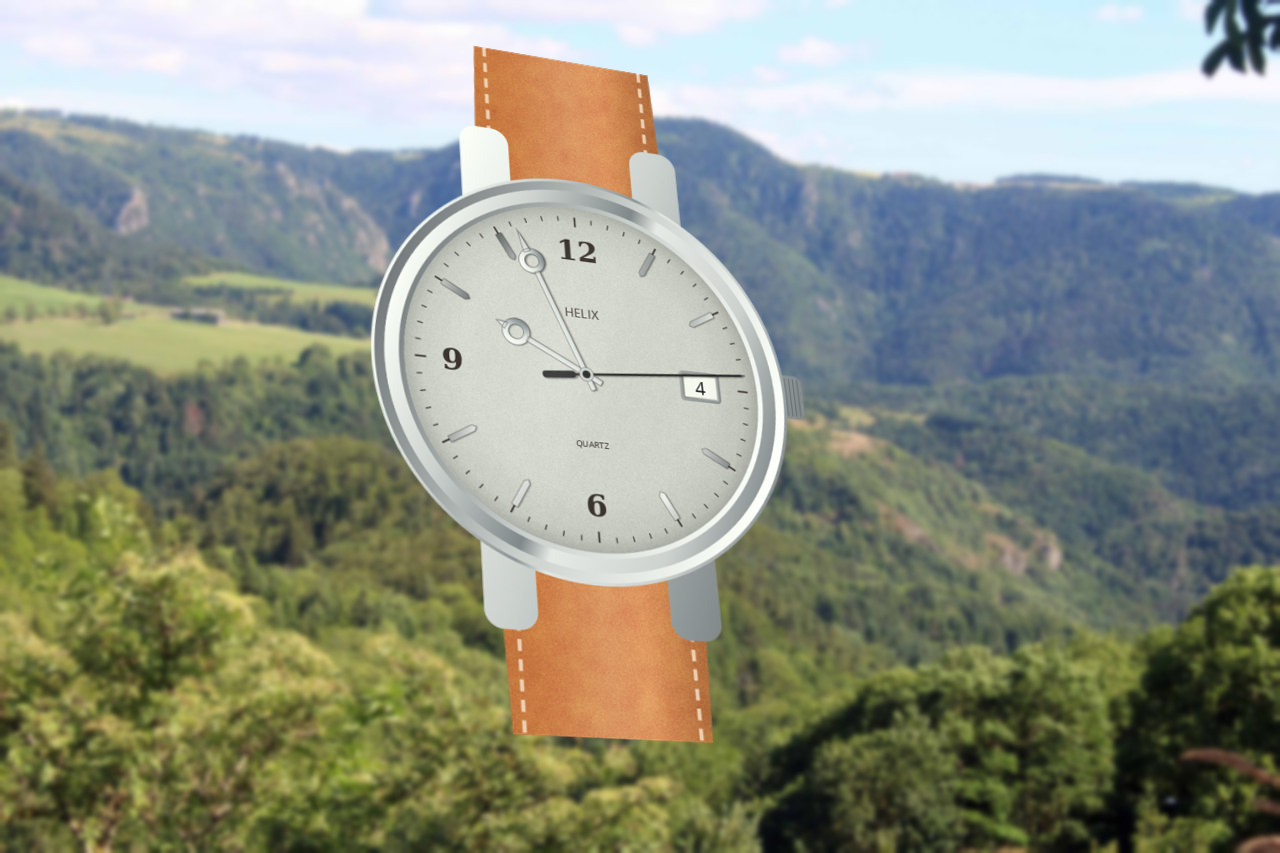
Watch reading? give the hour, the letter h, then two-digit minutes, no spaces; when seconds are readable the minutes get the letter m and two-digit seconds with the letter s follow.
9h56m14s
